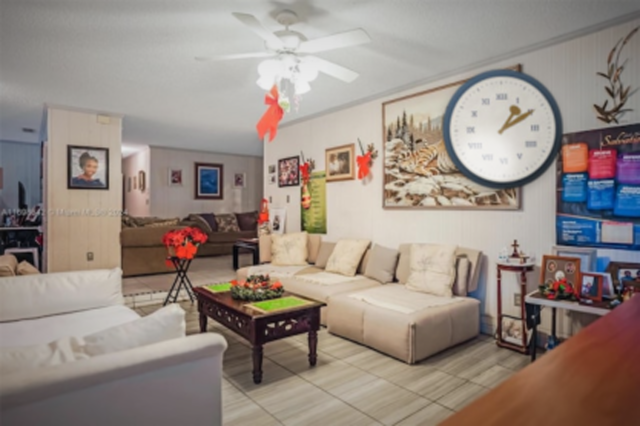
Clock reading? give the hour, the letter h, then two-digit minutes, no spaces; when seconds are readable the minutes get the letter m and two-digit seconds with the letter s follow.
1h10
